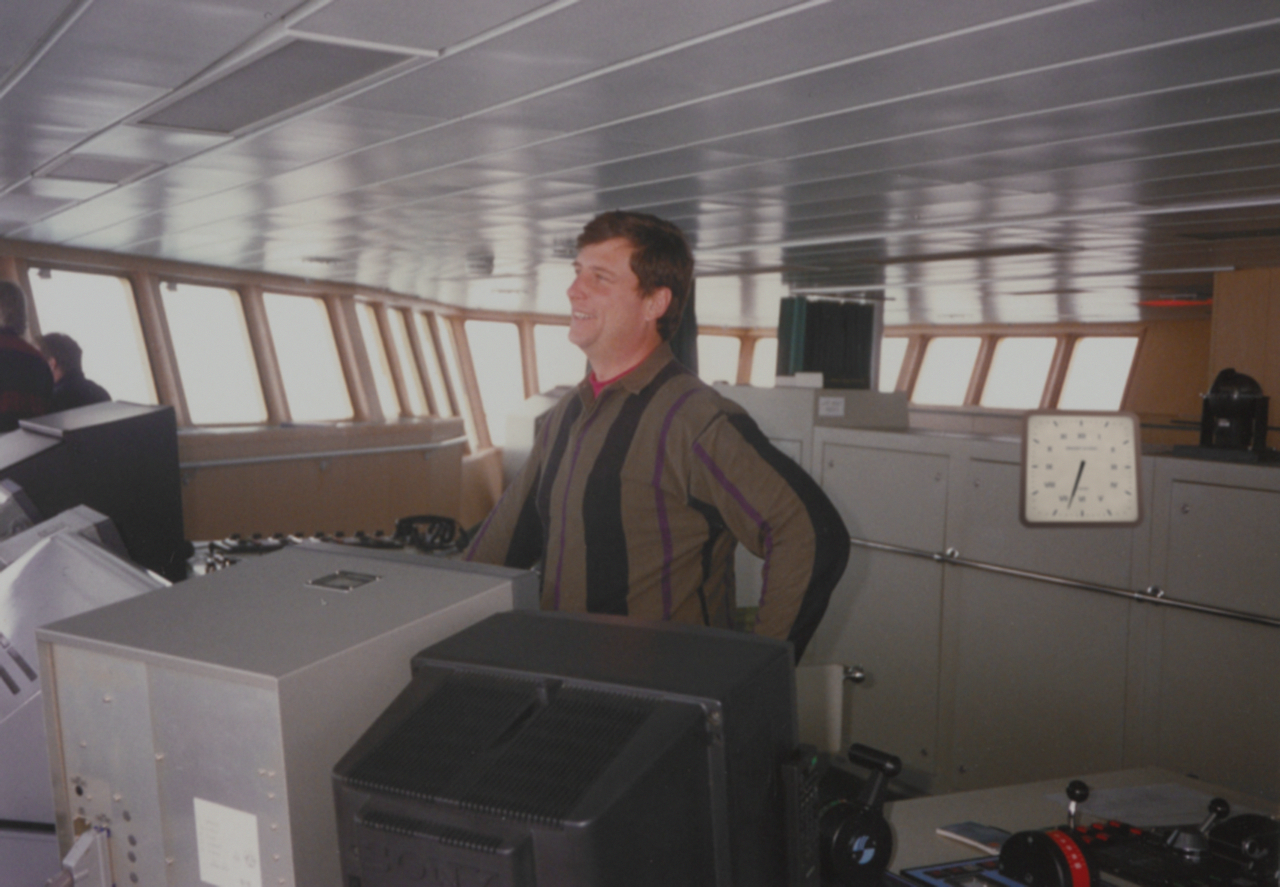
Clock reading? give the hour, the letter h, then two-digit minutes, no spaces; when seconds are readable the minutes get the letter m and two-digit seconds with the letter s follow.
6h33
